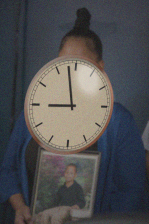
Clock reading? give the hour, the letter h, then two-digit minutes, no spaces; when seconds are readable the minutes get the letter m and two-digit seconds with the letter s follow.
8h58
